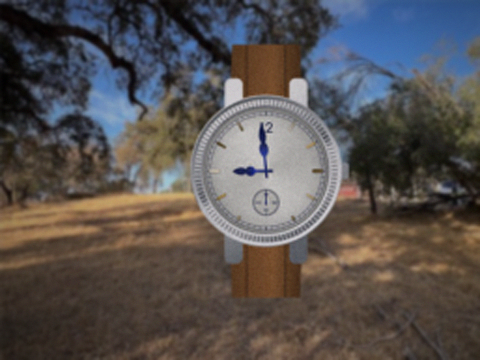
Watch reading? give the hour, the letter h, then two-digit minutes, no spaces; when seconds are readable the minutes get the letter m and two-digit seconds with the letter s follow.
8h59
